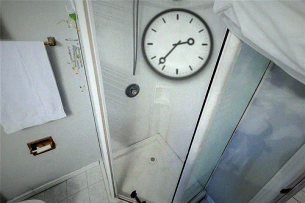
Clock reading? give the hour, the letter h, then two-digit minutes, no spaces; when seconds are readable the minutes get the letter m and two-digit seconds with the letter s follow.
2h37
